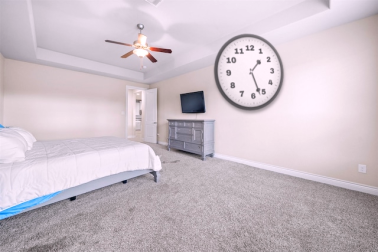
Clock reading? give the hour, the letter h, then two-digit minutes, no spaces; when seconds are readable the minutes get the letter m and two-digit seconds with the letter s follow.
1h27
